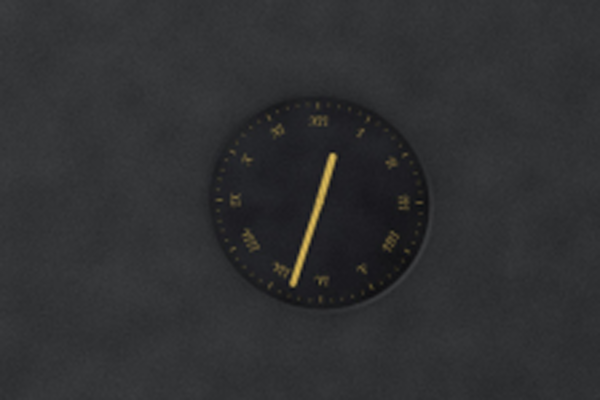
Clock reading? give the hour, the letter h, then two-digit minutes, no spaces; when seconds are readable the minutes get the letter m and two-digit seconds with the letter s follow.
12h33
